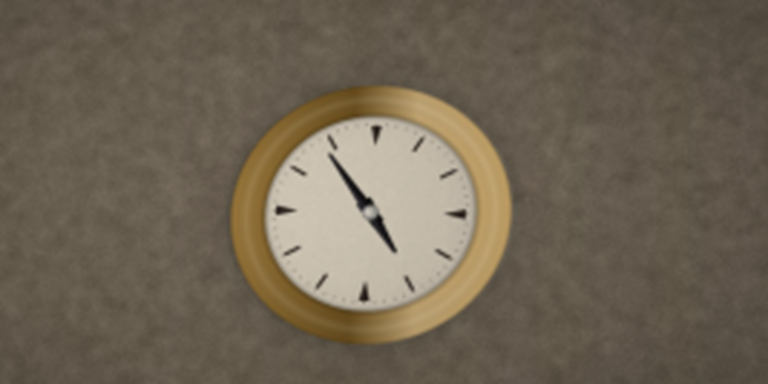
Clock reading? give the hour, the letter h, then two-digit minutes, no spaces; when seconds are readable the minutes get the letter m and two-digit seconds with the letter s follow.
4h54
